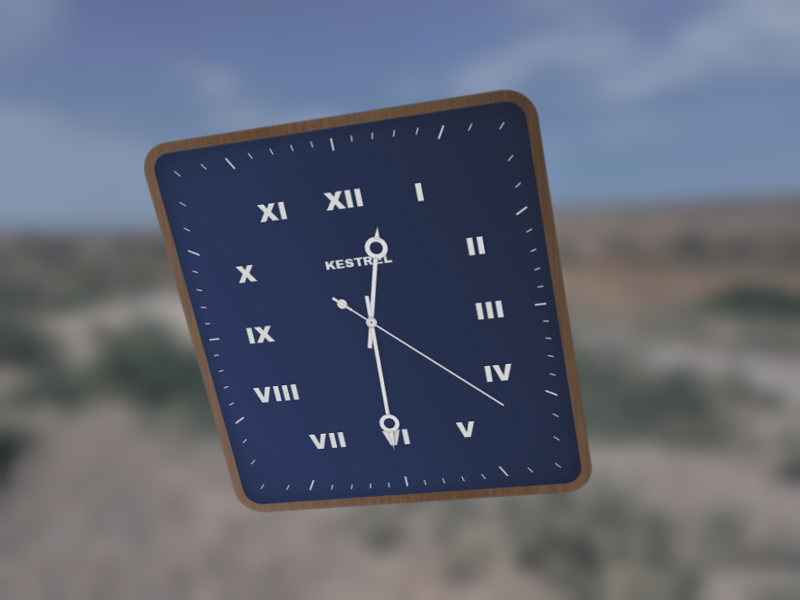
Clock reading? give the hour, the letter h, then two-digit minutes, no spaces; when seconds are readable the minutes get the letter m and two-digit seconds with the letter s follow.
12h30m22s
